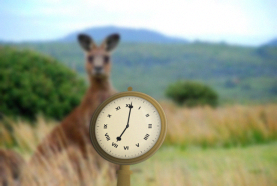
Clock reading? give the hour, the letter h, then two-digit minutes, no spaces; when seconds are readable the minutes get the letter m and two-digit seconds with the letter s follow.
7h01
